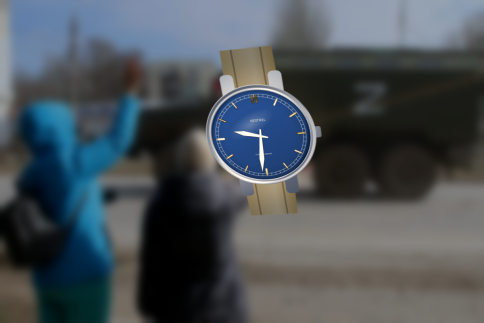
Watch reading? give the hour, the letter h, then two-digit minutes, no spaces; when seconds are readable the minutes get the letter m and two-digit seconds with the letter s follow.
9h31
